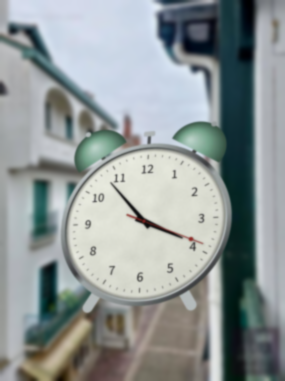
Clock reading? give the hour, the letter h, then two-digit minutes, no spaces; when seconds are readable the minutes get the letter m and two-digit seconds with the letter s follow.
3h53m19s
